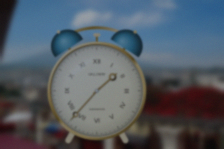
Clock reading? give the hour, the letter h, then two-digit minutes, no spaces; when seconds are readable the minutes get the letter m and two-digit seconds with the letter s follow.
1h37
